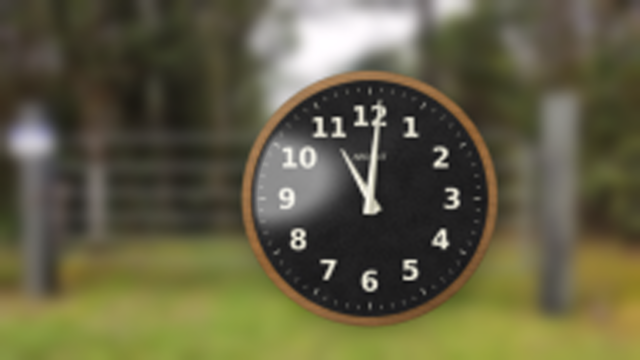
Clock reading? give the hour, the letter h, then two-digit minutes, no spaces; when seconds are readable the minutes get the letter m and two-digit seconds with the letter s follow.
11h01
